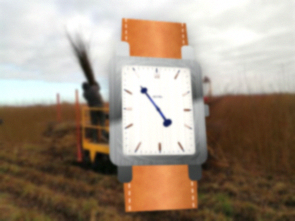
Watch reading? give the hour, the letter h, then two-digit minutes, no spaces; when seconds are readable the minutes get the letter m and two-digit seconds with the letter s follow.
4h54
